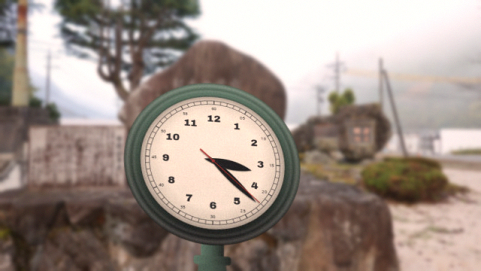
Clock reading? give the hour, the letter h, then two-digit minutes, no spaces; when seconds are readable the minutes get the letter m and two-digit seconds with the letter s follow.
3h22m22s
